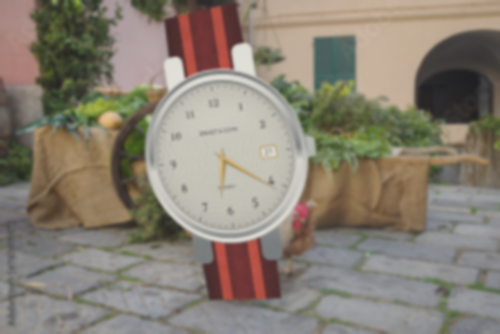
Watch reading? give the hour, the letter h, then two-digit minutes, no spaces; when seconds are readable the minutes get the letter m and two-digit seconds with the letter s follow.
6h21
